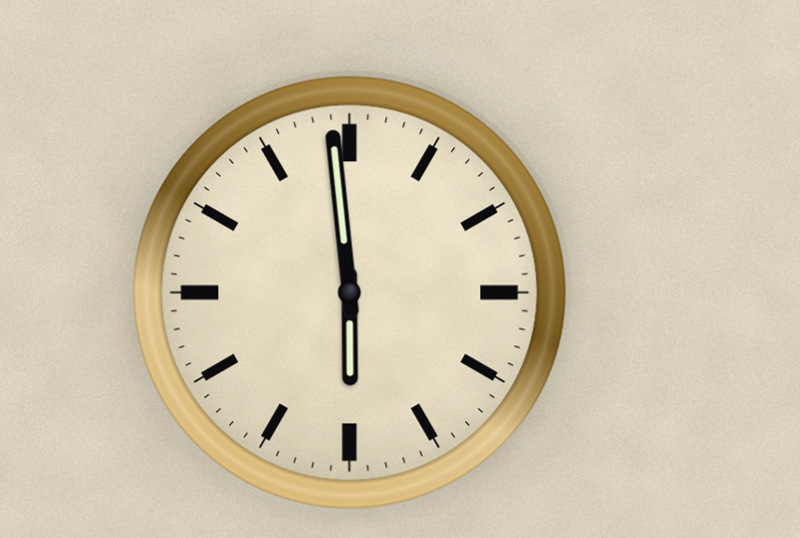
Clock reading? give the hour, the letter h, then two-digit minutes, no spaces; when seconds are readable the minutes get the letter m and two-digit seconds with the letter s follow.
5h59
